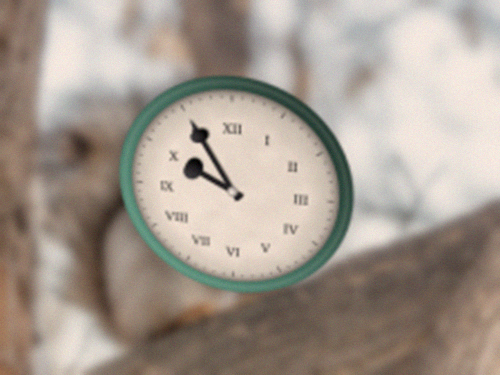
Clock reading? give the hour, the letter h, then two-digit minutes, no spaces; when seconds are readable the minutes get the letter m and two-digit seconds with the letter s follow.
9h55
